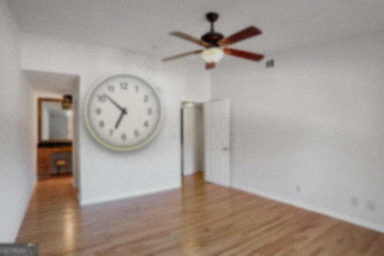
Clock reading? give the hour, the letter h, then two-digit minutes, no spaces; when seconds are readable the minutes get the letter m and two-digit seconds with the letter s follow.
6h52
